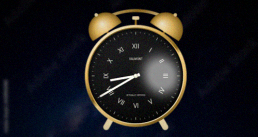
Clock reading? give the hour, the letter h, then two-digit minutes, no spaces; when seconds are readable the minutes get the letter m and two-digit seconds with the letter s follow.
8h40
